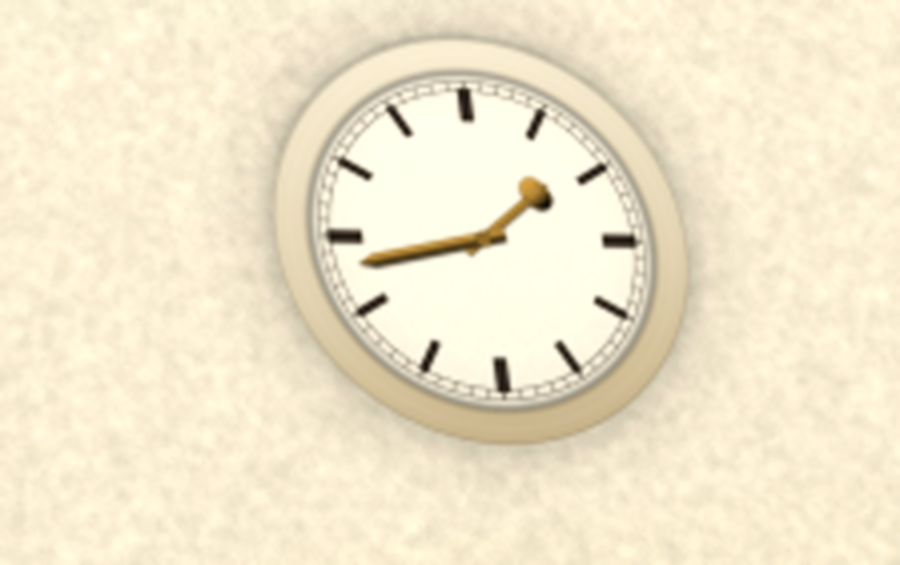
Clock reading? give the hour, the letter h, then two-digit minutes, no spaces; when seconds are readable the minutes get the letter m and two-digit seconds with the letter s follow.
1h43
